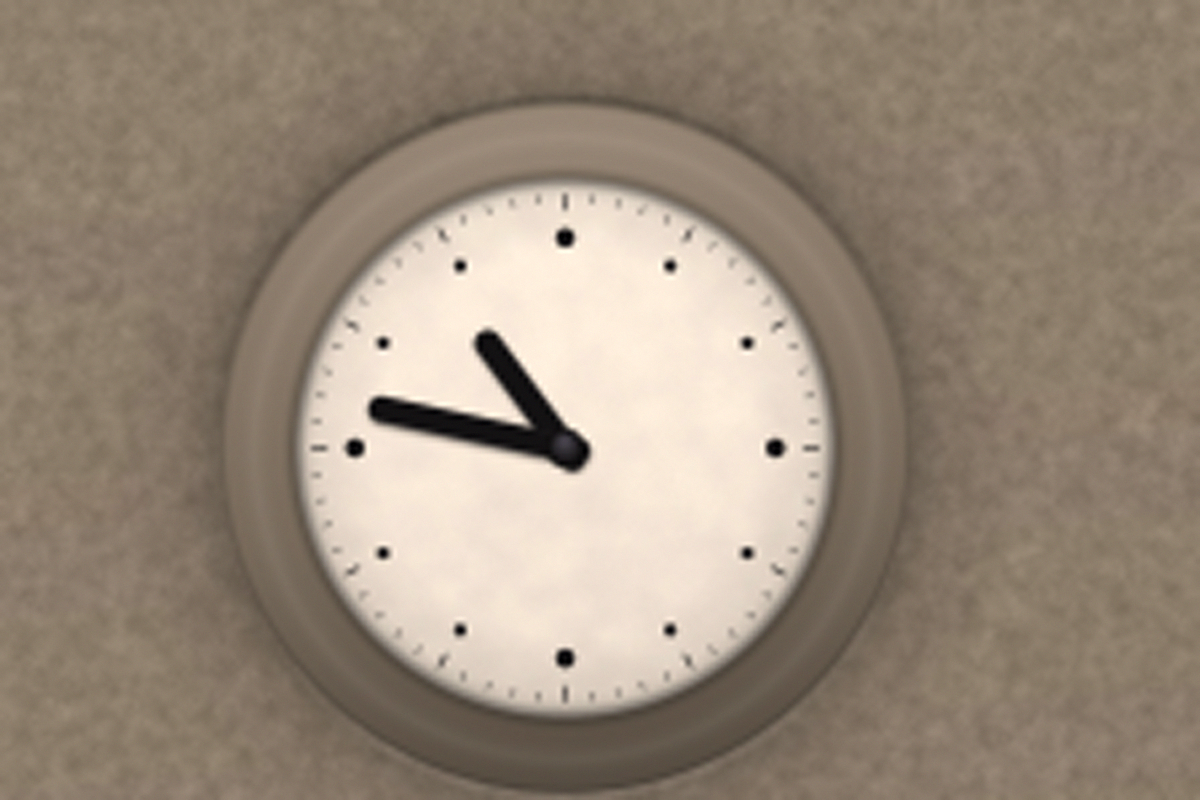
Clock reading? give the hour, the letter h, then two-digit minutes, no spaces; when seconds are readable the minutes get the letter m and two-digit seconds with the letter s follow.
10h47
